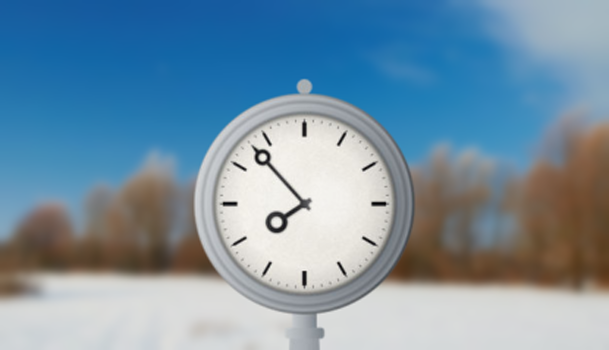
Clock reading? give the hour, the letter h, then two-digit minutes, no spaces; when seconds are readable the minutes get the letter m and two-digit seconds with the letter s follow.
7h53
